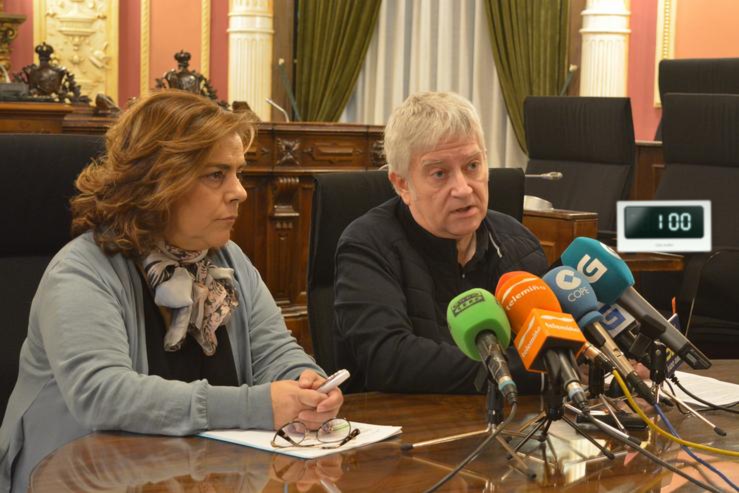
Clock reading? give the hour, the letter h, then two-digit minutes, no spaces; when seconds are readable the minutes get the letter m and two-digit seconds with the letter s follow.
1h00
